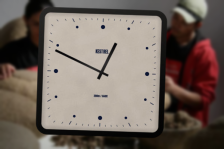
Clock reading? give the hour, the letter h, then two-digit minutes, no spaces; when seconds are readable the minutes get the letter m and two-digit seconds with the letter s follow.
12h49
